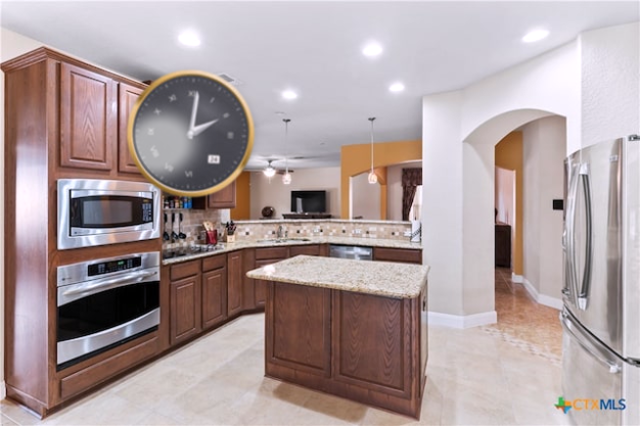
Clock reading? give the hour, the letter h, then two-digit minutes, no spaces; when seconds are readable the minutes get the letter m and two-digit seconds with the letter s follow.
2h01
